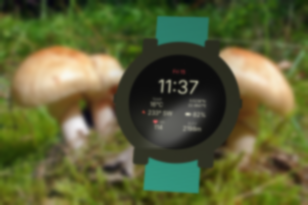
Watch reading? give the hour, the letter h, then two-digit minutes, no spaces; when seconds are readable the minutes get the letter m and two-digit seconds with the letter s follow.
11h37
